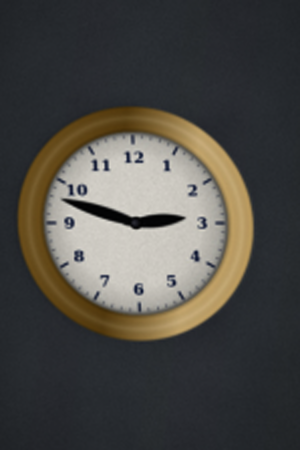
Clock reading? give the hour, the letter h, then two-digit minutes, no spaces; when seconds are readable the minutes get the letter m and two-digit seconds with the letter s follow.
2h48
